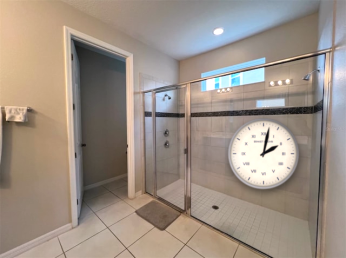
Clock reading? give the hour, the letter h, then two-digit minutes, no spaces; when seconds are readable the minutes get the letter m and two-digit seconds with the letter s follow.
2h02
